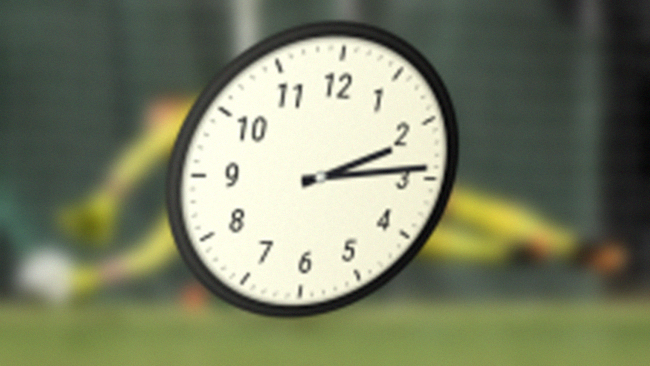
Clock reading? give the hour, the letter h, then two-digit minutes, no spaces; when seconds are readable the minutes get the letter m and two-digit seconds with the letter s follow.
2h14
